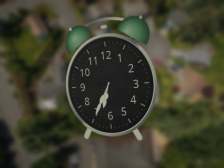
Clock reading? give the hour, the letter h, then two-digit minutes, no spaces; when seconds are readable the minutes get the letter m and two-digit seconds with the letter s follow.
6h35
